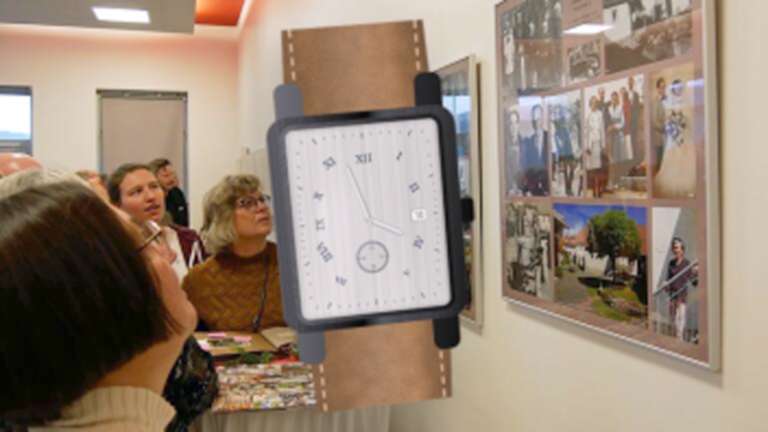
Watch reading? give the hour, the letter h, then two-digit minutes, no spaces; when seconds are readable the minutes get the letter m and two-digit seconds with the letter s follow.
3h57
